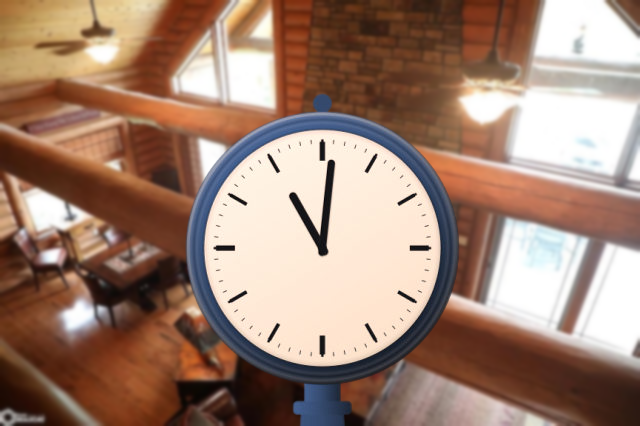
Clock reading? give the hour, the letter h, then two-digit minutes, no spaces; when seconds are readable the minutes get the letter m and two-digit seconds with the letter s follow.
11h01
